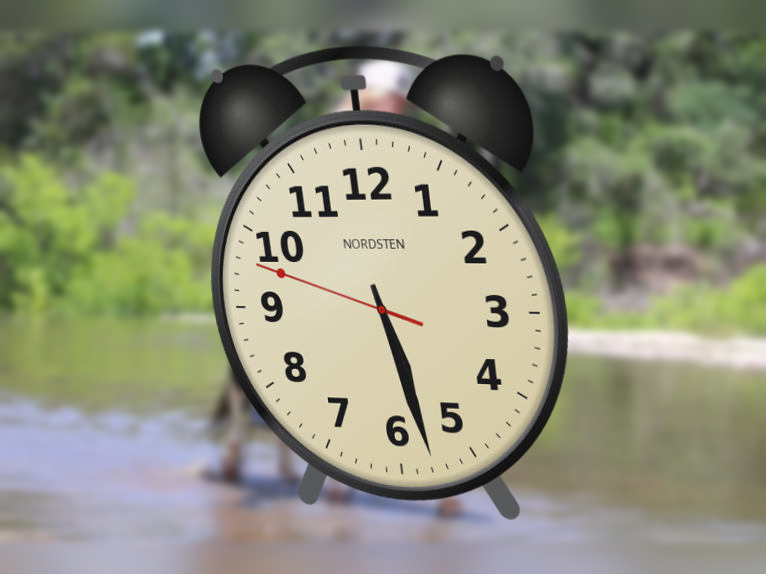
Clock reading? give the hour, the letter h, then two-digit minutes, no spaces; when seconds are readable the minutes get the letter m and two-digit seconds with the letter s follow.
5h27m48s
